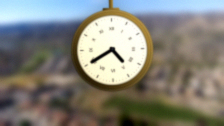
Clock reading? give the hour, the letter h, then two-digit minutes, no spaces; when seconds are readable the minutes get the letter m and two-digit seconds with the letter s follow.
4h40
